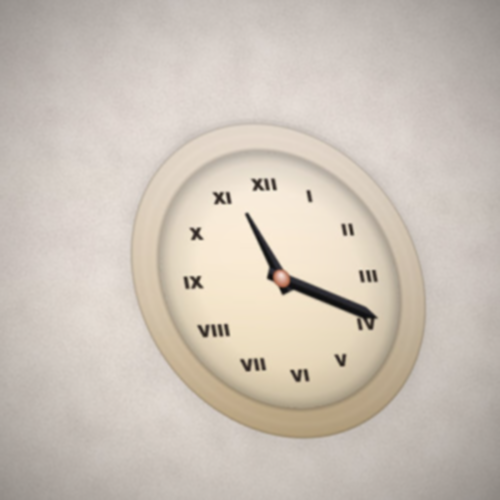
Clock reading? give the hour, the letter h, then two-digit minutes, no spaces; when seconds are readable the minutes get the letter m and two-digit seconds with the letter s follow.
11h19
